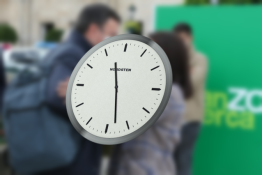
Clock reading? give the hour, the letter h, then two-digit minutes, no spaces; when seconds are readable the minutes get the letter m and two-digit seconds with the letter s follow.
11h28
